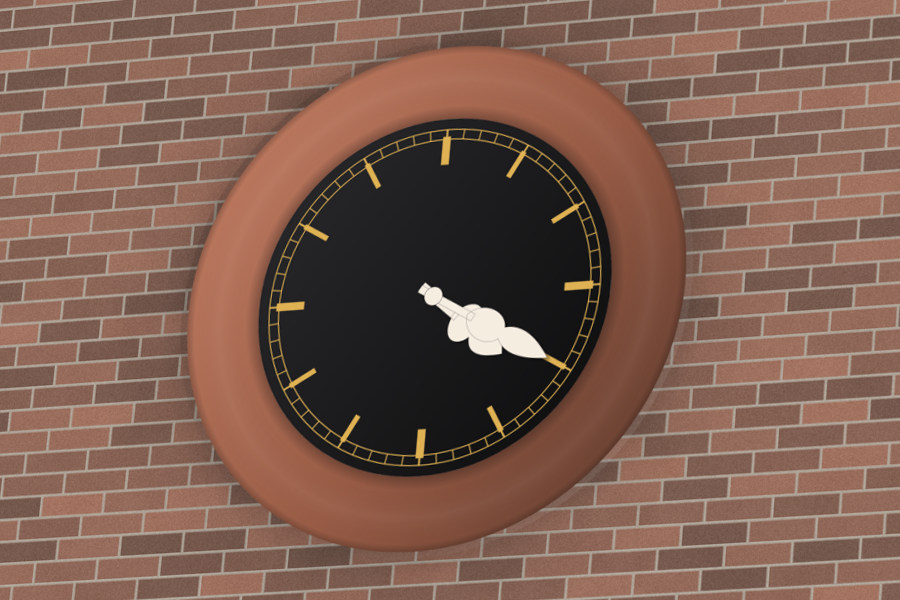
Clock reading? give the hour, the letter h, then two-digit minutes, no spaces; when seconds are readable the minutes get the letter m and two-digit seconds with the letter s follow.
4h20
